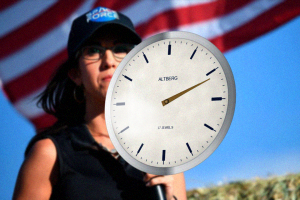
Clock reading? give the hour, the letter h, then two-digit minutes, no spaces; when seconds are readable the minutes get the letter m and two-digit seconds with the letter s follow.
2h11
